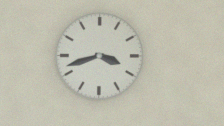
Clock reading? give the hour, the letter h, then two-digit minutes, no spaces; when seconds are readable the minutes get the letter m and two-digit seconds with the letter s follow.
3h42
